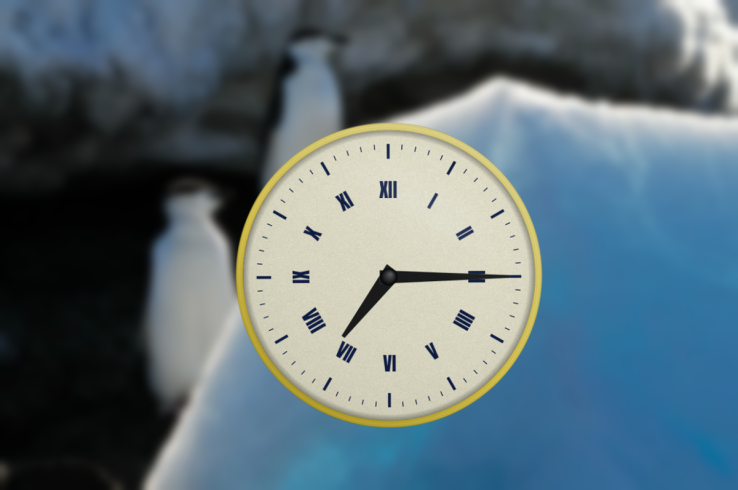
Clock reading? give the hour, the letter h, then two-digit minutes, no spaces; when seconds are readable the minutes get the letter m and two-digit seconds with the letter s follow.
7h15
